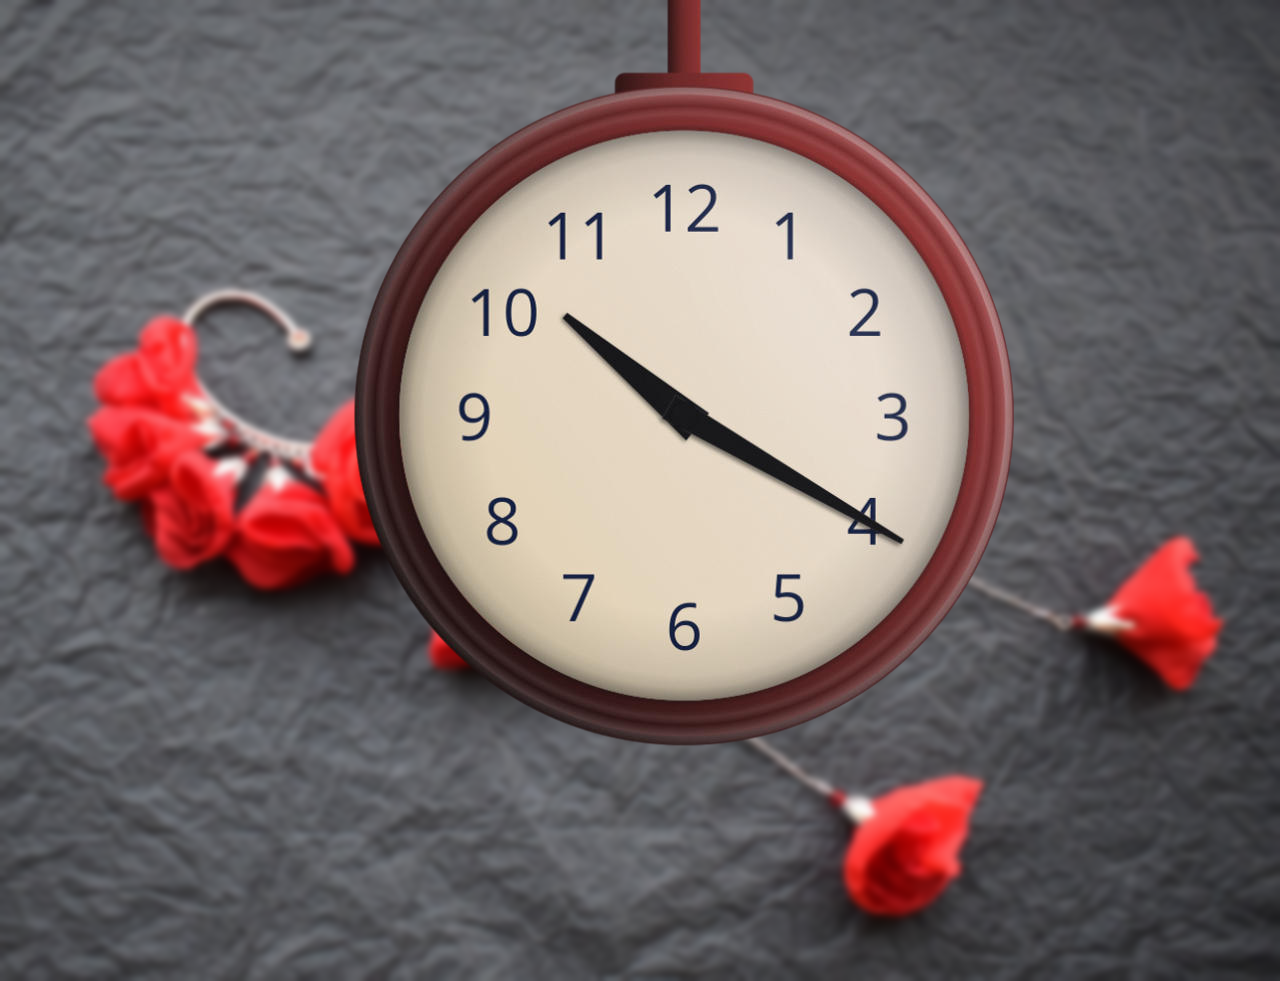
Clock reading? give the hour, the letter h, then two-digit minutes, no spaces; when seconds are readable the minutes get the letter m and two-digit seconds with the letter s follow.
10h20
